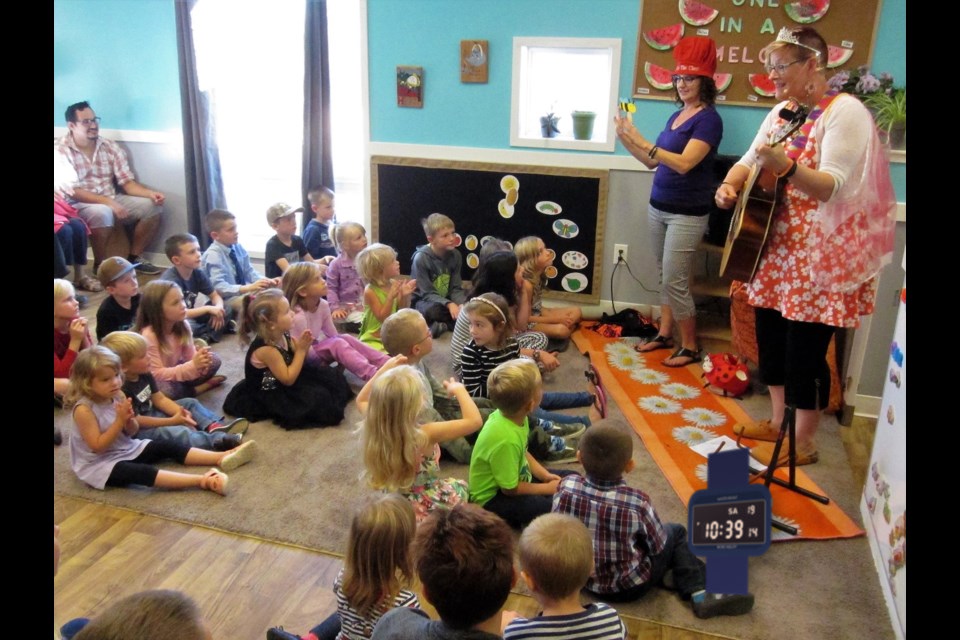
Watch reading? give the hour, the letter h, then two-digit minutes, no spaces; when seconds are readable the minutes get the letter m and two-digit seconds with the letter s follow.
10h39
